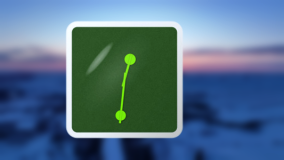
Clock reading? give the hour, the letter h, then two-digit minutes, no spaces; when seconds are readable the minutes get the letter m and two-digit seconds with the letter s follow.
12h31
